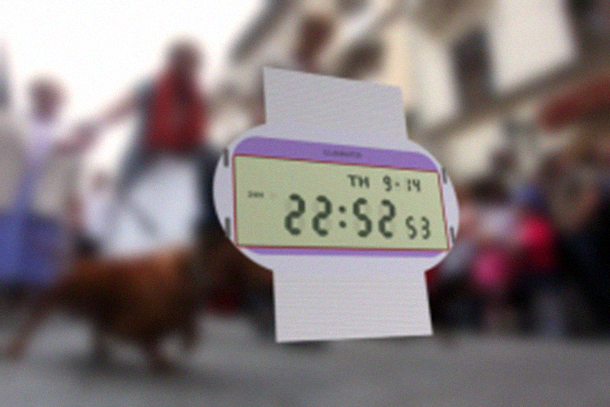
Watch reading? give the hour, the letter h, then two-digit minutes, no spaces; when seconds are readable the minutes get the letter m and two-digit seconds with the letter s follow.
22h52m53s
